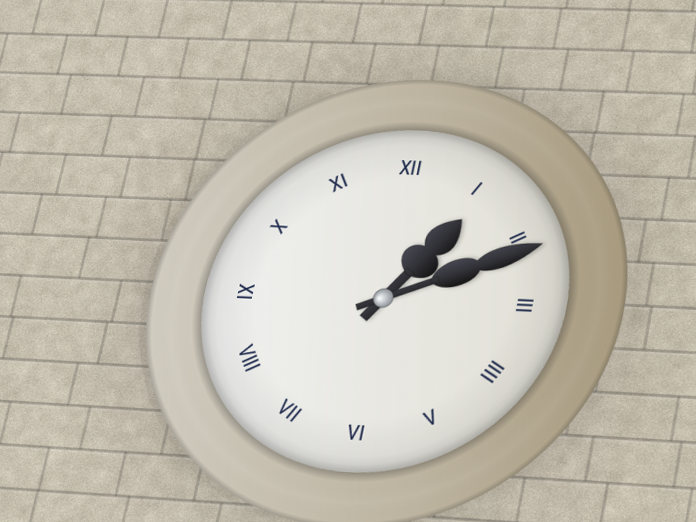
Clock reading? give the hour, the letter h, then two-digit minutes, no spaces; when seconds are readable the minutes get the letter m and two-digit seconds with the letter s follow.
1h11
